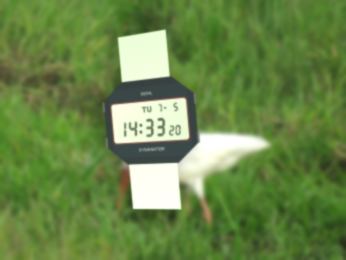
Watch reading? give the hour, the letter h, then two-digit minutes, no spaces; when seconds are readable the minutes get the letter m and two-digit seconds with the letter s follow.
14h33
